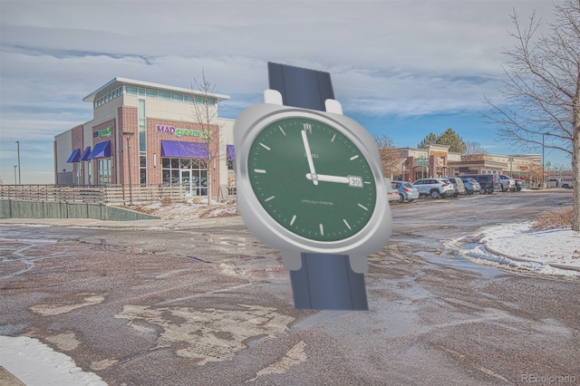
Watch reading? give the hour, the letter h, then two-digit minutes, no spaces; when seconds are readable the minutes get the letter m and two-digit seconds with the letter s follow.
2h59
